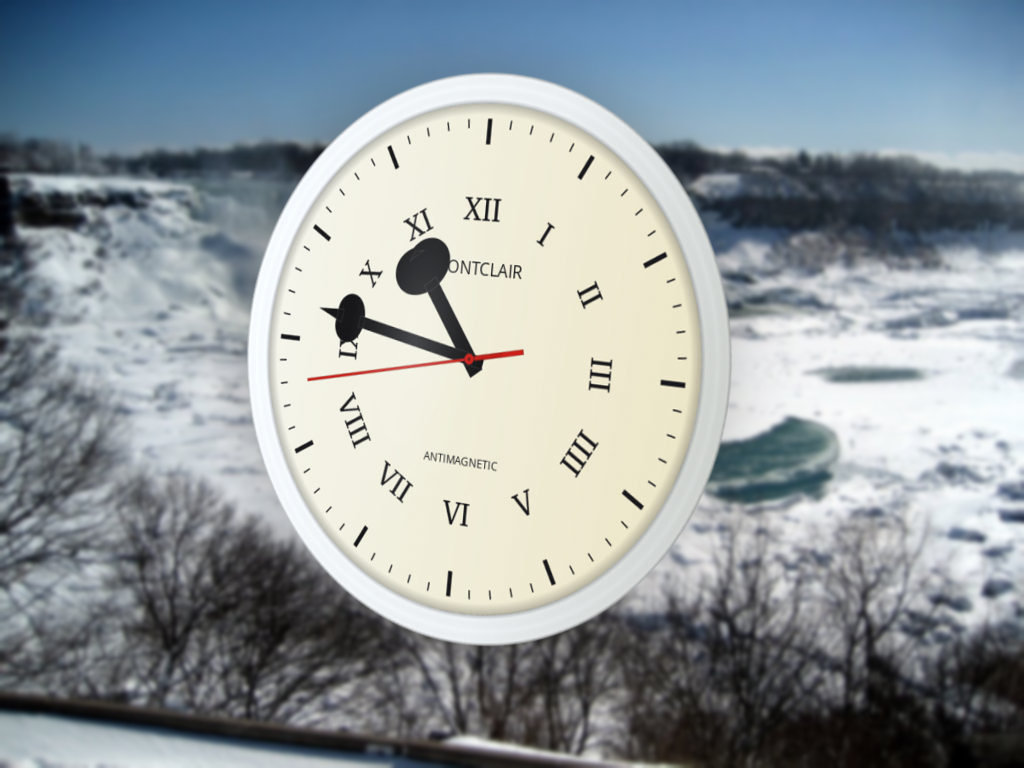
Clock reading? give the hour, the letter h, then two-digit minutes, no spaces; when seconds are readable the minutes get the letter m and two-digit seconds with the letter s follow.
10h46m43s
